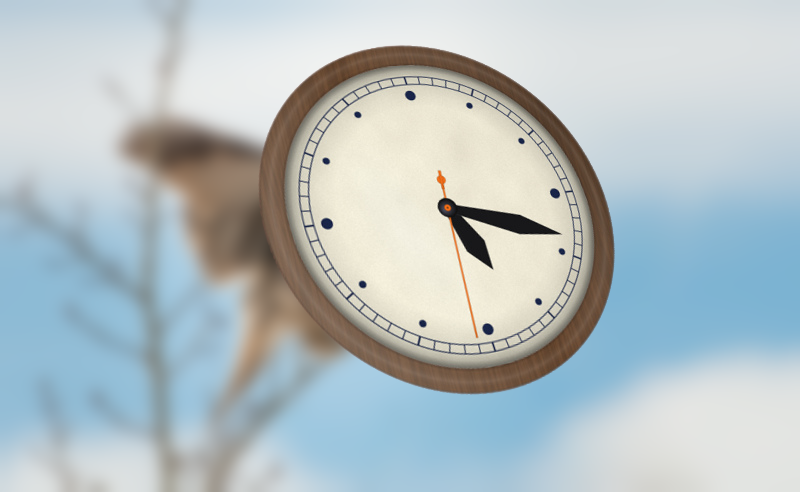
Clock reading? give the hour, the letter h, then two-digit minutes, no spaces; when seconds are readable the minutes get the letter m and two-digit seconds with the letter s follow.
5h18m31s
